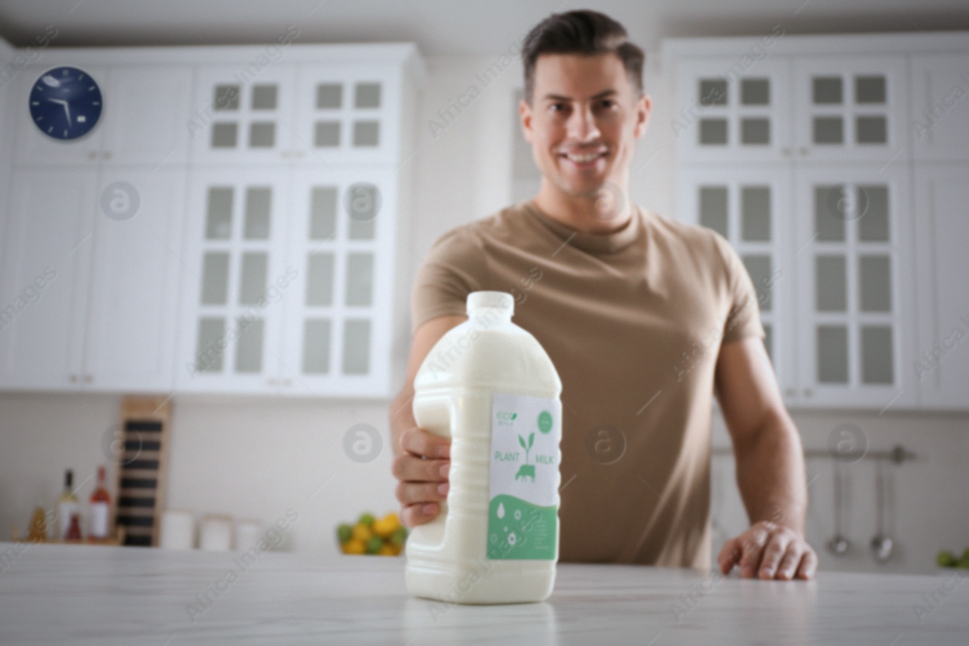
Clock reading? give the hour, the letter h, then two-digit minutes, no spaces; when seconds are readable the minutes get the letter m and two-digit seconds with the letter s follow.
9h28
